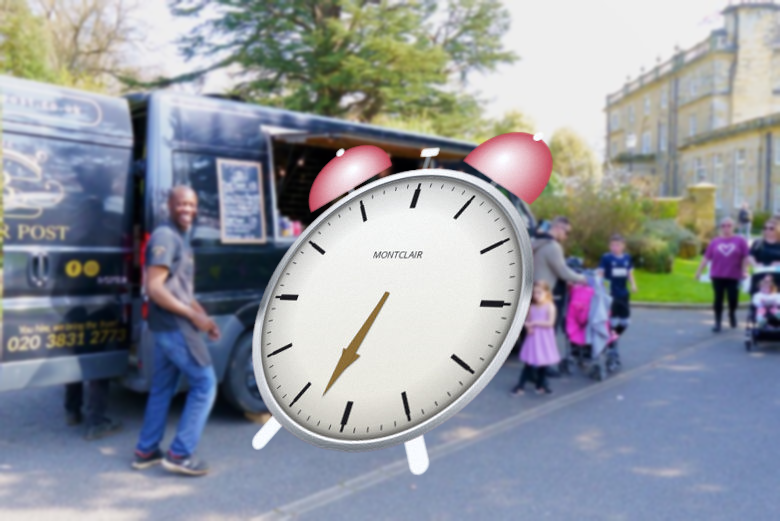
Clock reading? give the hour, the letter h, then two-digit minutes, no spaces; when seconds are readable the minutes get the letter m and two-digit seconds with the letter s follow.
6h33
